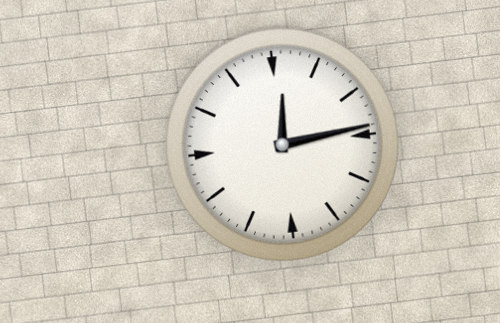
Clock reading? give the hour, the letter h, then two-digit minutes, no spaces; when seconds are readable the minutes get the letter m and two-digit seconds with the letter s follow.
12h14
